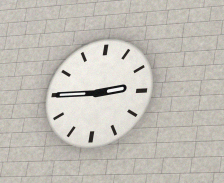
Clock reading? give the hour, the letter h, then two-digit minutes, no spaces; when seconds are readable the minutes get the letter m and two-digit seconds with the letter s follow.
2h45
